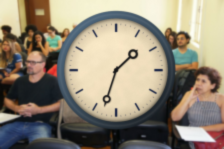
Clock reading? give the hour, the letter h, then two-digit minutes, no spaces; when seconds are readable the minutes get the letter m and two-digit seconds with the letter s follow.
1h33
